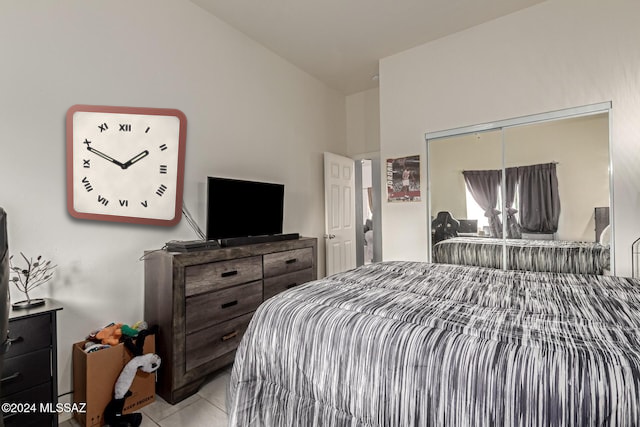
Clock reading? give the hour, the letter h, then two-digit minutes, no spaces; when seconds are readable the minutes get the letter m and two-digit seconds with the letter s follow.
1h49
